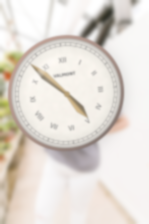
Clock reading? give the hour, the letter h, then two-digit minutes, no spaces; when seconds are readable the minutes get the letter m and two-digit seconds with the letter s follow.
4h53
